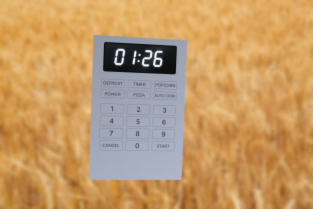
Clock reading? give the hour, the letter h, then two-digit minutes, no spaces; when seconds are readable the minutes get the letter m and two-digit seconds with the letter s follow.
1h26
